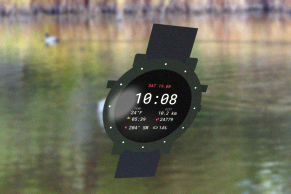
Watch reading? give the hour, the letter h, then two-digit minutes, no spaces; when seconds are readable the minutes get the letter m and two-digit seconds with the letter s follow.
10h08
